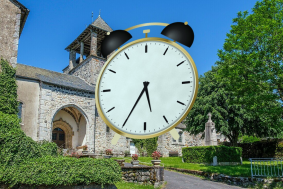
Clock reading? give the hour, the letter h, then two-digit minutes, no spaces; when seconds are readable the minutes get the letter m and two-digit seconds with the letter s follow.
5h35
